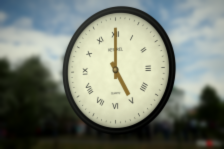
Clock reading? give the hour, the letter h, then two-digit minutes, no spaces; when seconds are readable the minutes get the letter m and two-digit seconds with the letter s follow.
5h00
